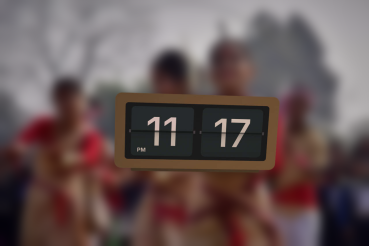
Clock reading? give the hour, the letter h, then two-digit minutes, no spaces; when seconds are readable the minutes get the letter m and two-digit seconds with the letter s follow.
11h17
